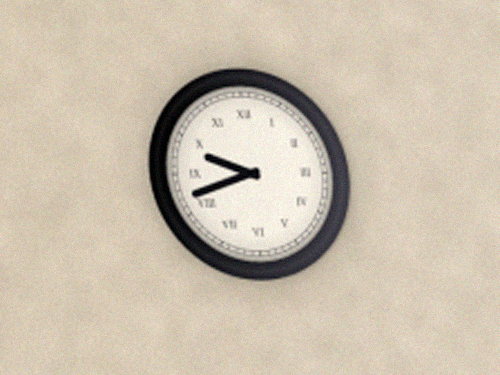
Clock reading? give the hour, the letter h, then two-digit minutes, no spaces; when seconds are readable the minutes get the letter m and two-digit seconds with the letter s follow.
9h42
